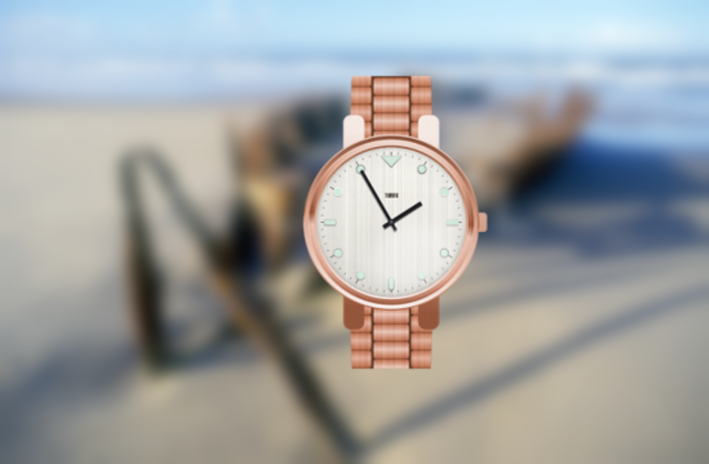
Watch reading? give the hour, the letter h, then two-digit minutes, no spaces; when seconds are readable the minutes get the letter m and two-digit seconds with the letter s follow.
1h55
